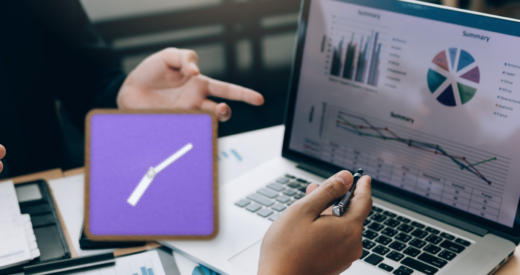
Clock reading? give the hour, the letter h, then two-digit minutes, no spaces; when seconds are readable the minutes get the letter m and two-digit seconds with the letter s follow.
7h09
